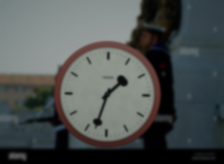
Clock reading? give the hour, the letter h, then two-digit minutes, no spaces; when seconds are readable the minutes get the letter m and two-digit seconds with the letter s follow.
1h33
